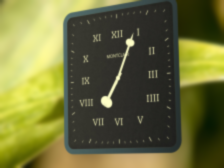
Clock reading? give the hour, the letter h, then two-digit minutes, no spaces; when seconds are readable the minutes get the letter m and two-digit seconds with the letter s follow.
7h04
